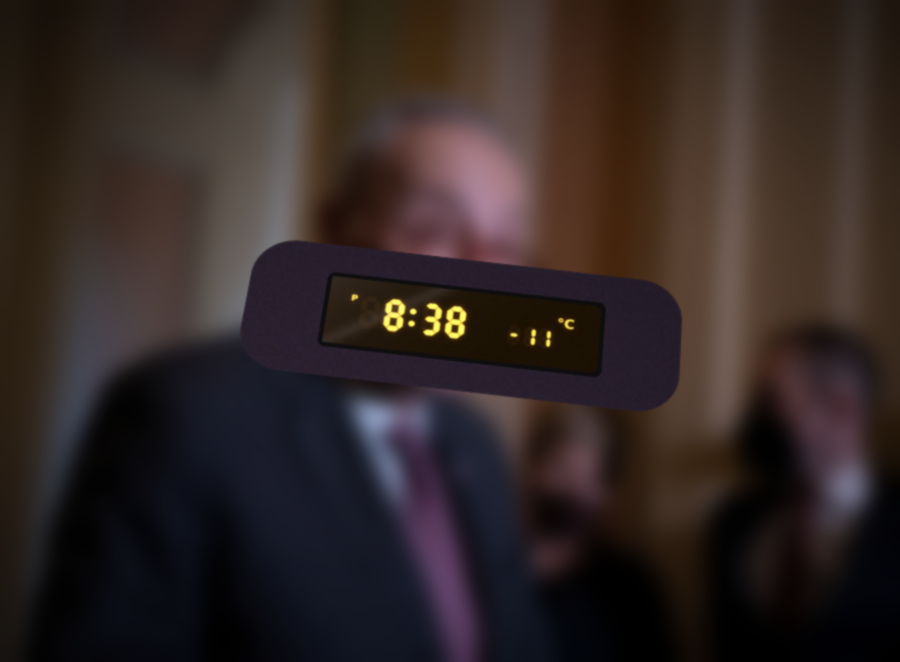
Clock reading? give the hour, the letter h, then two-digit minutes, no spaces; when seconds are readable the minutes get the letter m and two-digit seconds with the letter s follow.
8h38
